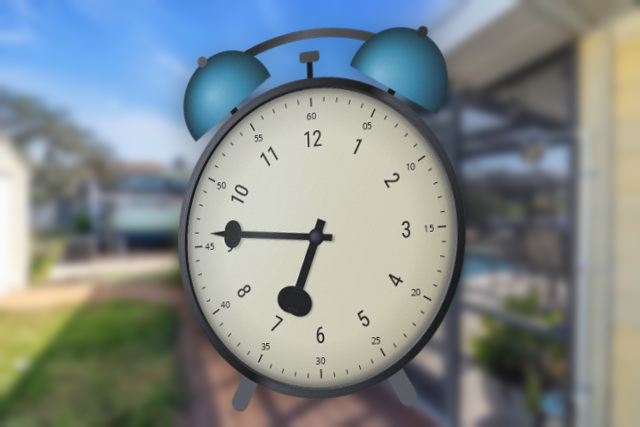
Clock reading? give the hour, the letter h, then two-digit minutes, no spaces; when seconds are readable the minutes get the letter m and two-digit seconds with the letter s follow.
6h46
